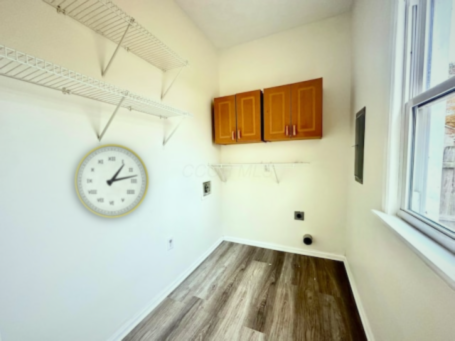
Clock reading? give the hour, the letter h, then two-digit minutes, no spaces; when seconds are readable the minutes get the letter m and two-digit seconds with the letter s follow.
1h13
